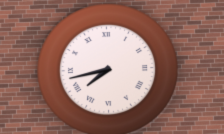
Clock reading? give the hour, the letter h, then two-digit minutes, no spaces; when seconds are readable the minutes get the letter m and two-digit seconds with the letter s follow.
7h43
